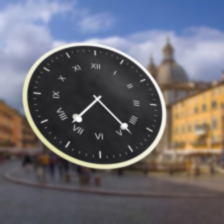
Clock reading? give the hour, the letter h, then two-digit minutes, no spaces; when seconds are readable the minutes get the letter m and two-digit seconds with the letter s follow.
7h23
